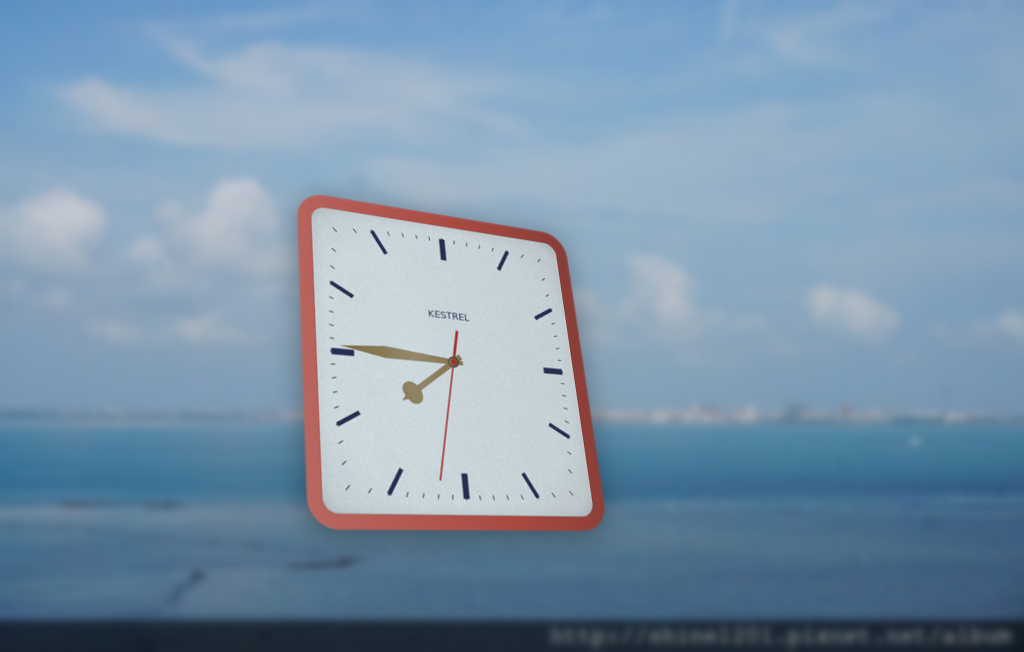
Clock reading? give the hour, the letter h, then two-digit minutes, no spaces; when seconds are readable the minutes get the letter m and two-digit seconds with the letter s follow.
7h45m32s
